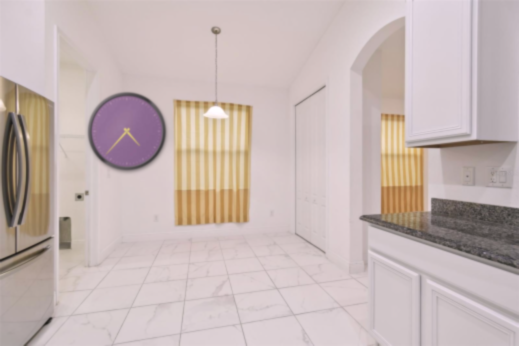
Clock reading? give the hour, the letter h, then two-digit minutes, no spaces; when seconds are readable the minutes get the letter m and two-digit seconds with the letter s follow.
4h37
